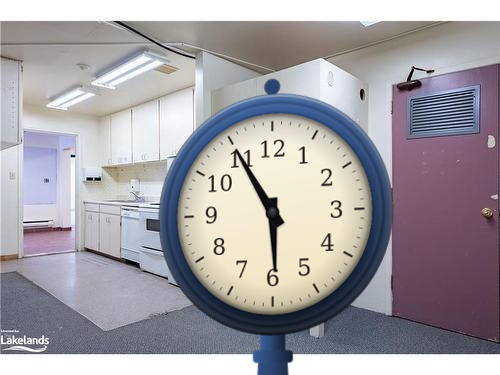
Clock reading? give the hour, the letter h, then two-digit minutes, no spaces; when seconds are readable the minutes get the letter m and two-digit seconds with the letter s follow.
5h55
